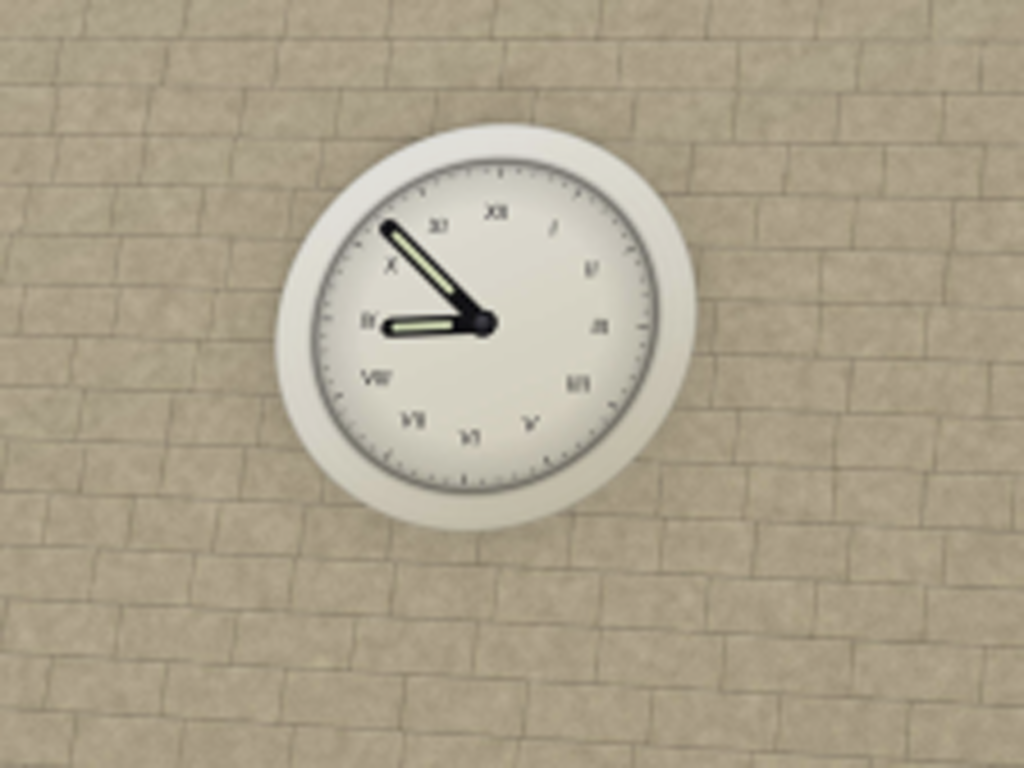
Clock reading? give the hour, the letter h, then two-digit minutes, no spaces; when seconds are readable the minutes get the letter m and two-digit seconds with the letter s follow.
8h52
